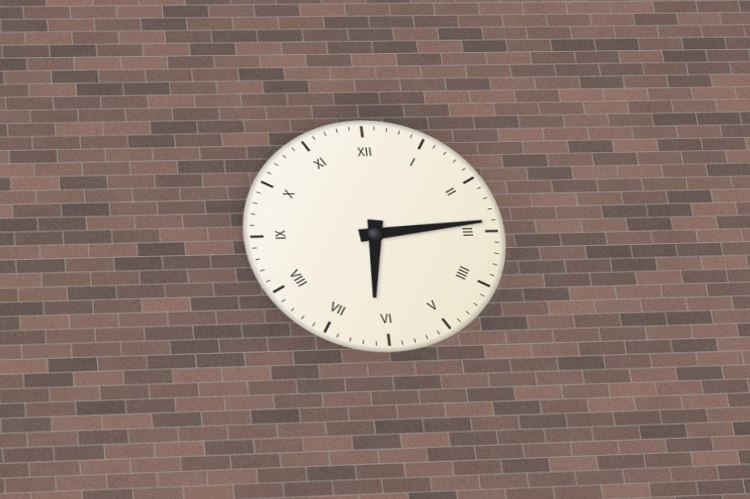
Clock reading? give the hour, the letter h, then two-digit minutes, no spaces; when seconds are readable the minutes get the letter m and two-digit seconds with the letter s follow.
6h14
